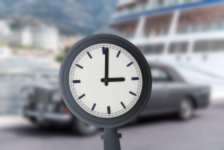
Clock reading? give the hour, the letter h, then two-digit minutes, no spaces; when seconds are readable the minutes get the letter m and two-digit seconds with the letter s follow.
3h01
